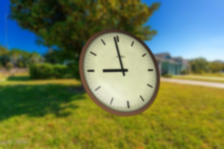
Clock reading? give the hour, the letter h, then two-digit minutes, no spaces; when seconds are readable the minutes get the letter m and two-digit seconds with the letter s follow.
8h59
